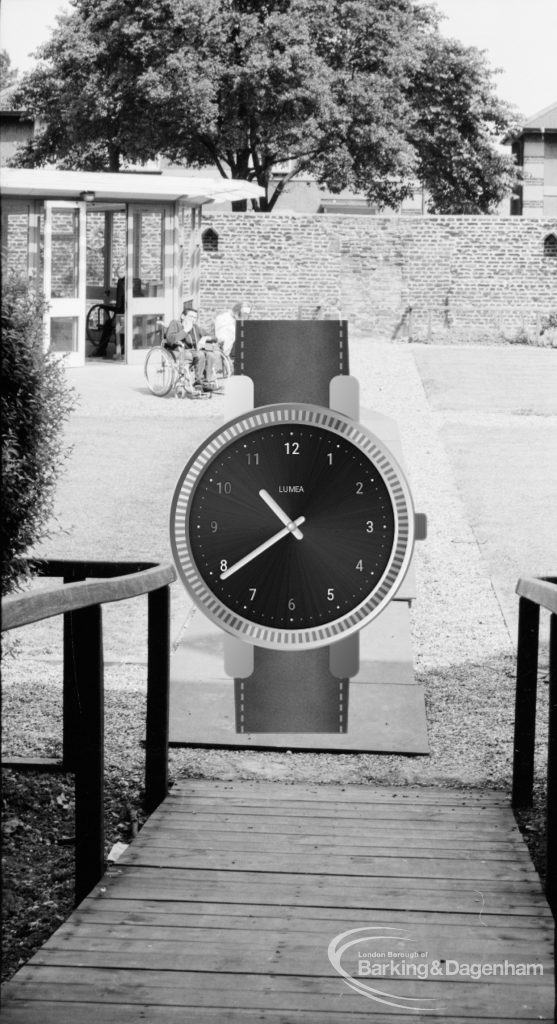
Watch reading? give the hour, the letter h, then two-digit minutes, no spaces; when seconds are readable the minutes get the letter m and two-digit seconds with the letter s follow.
10h39
